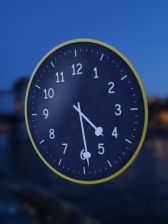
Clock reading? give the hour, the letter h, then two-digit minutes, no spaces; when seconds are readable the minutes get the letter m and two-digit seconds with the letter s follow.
4h29
